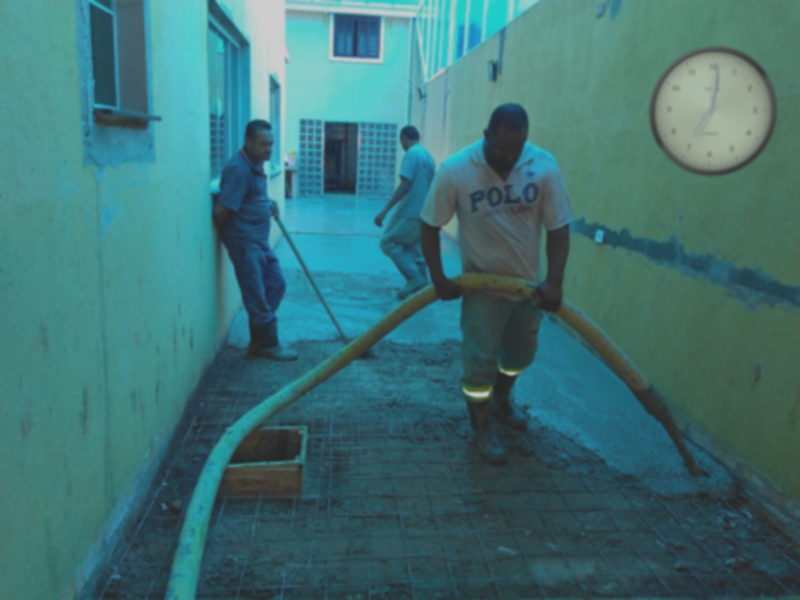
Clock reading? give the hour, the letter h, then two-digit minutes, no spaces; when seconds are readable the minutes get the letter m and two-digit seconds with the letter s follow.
7h01
